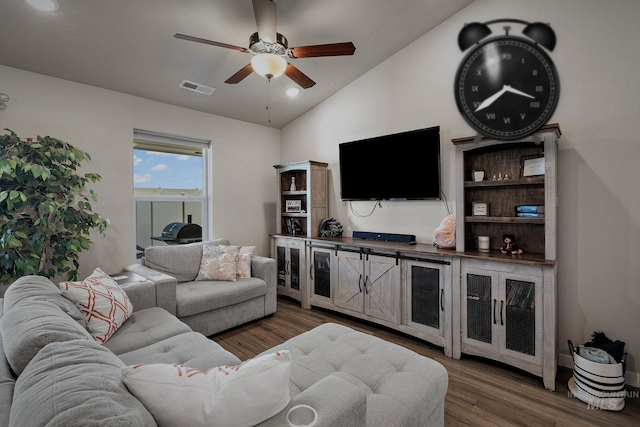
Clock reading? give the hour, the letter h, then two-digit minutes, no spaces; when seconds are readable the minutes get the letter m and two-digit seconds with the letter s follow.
3h39
